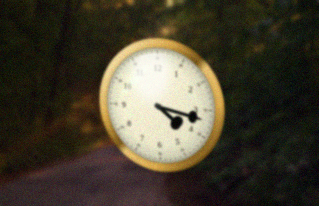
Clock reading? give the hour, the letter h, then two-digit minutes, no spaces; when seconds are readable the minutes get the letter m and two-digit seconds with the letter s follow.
4h17
